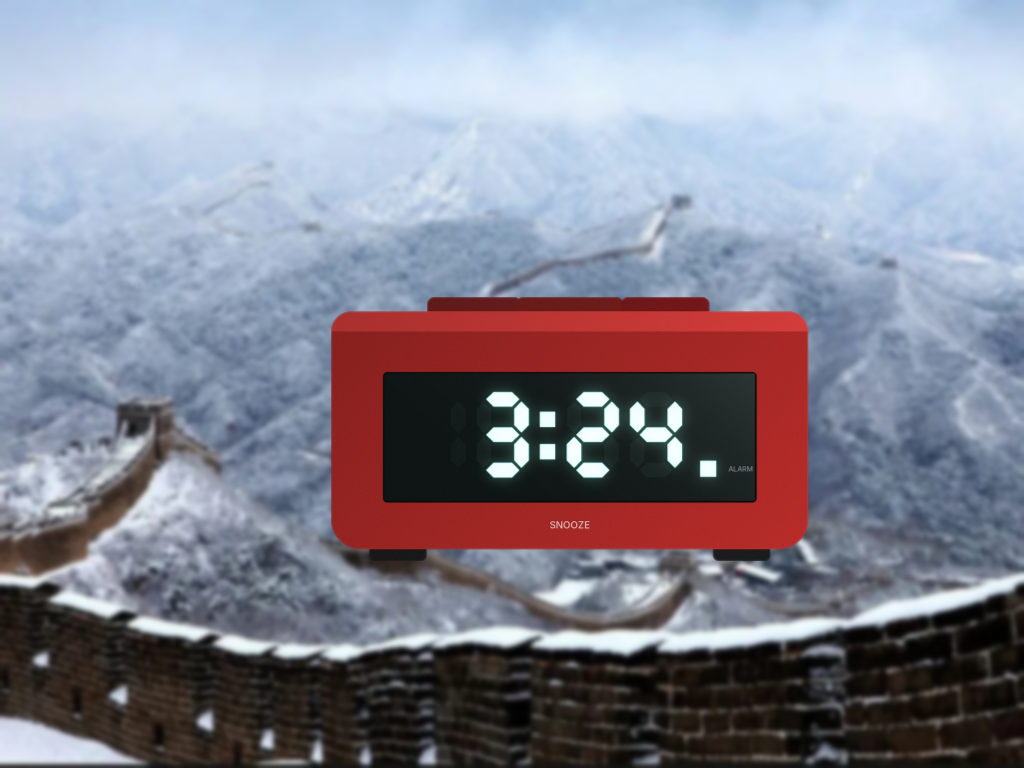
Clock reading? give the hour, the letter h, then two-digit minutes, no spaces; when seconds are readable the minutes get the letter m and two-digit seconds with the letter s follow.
3h24
